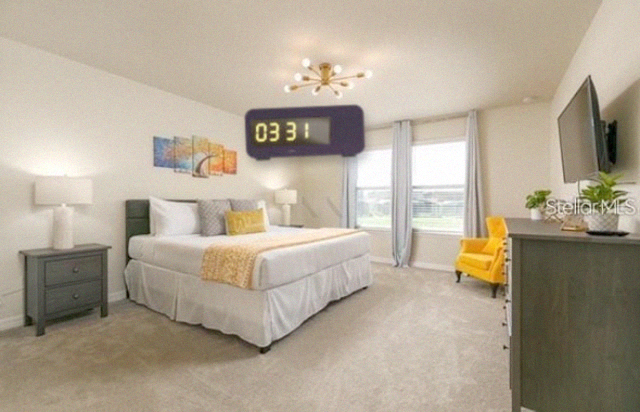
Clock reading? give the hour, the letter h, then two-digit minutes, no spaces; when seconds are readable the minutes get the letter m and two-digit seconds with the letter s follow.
3h31
